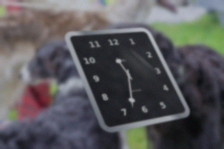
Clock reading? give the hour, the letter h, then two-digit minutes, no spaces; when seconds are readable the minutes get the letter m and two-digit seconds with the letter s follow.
11h33
